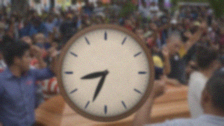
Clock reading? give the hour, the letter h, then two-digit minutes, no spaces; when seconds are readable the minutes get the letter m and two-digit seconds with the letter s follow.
8h34
